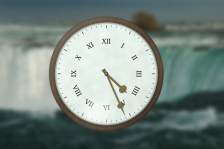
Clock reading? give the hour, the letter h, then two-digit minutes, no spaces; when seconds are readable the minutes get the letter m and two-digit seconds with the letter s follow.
4h26
